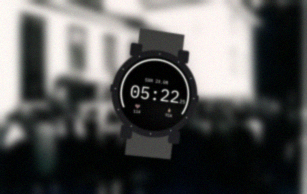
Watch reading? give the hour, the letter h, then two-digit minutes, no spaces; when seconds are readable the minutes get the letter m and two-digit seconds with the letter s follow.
5h22
